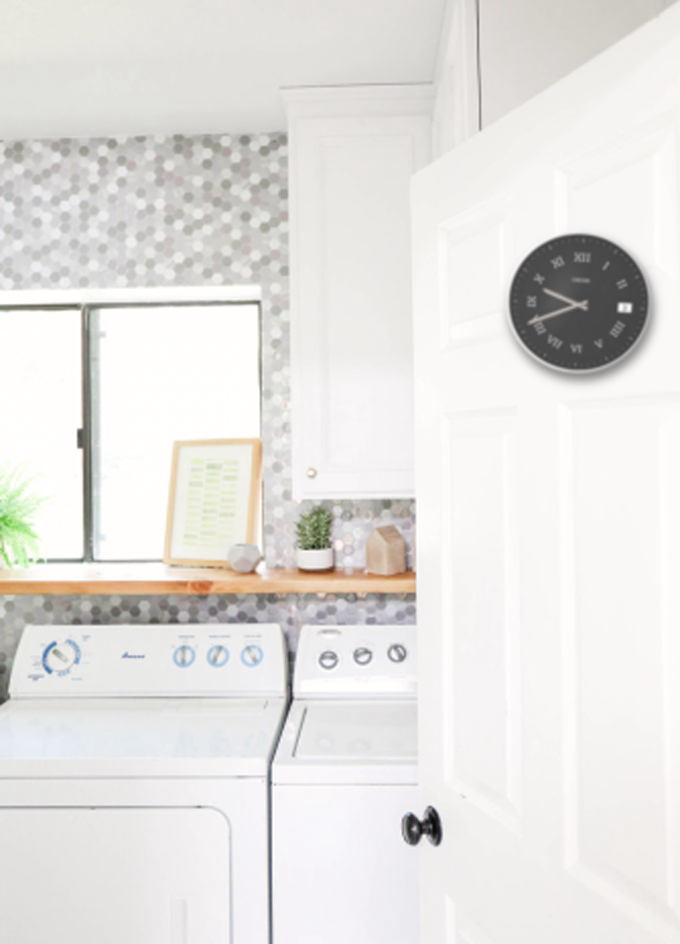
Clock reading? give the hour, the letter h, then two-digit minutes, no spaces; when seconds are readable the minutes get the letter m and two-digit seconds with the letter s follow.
9h41
